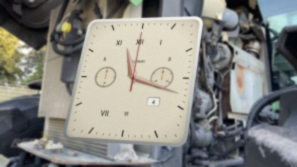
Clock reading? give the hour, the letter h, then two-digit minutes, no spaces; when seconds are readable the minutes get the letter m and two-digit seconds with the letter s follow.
11h18
